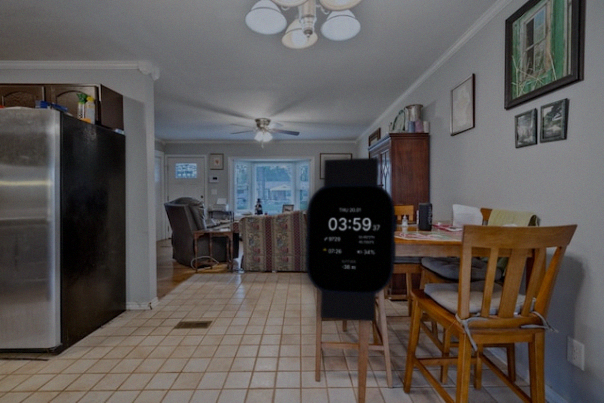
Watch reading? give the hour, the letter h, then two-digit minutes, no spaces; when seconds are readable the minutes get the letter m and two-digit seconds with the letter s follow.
3h59
